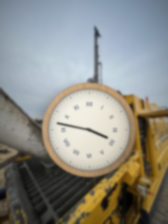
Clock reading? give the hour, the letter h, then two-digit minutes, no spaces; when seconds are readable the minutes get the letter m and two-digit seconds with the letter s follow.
3h47
